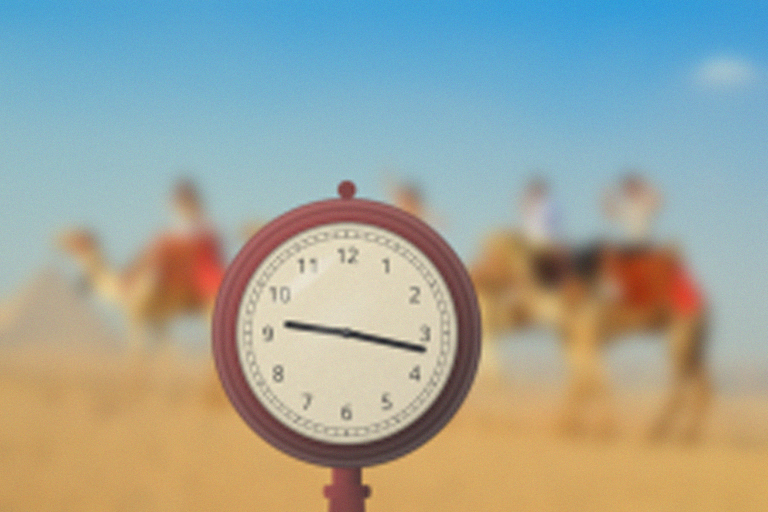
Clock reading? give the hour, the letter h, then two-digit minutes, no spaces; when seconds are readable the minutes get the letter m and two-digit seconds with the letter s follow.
9h17
